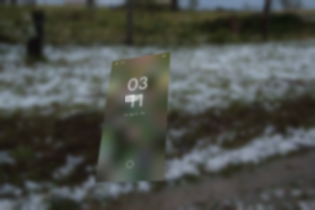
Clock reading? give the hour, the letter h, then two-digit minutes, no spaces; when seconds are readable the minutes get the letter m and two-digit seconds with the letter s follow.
3h11
